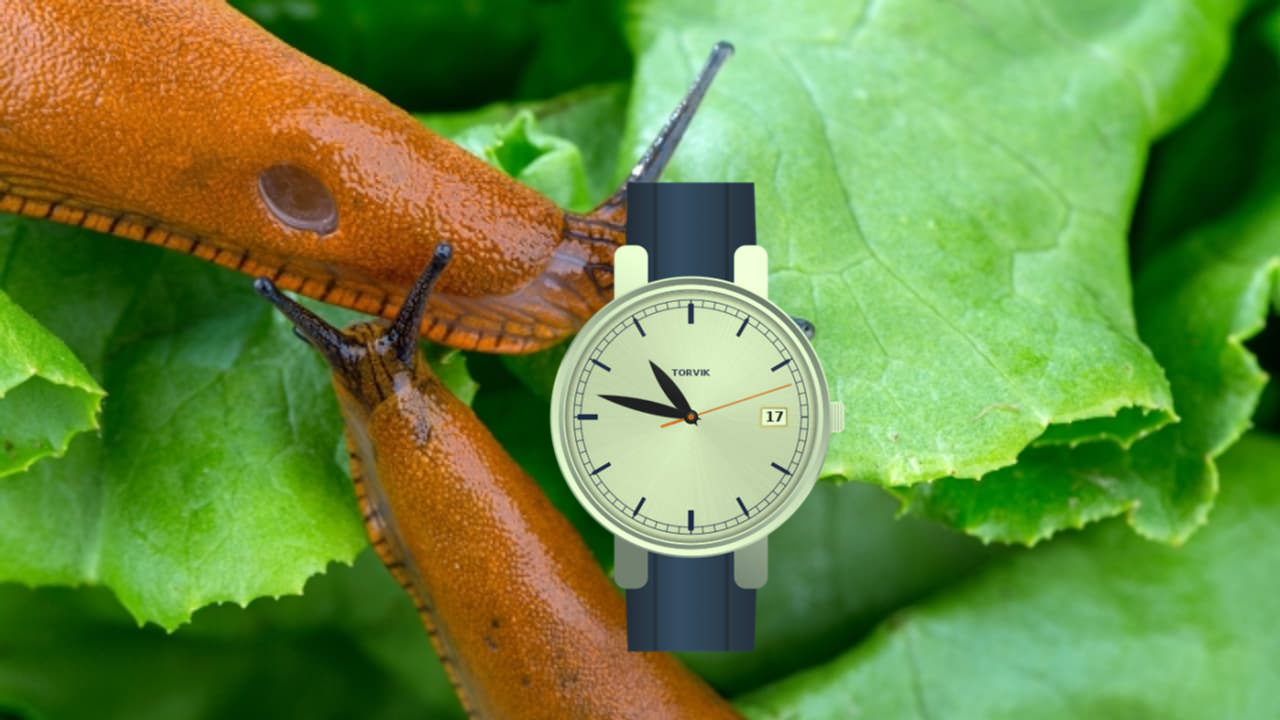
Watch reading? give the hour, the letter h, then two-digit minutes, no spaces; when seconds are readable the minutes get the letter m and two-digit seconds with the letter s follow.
10h47m12s
